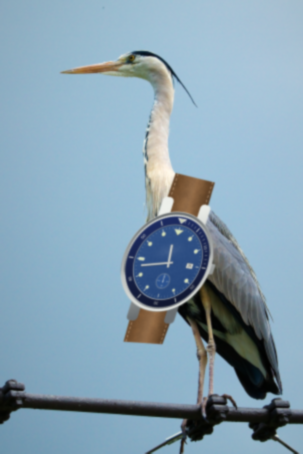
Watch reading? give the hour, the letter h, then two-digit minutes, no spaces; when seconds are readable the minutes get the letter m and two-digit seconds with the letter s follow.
11h43
